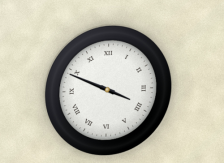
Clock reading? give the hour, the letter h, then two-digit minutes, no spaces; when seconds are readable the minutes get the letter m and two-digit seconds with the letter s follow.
3h49
